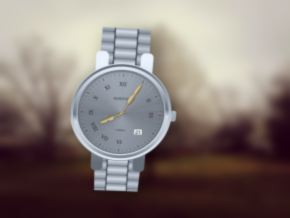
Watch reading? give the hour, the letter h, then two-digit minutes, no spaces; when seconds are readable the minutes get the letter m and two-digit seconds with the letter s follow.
8h05
